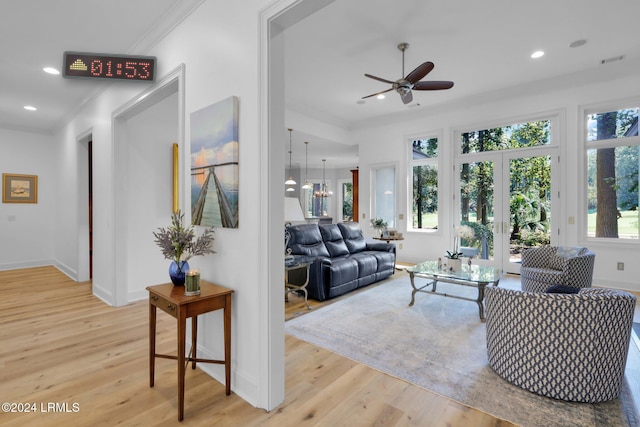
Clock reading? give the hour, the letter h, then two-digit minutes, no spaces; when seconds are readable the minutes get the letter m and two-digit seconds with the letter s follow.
1h53
